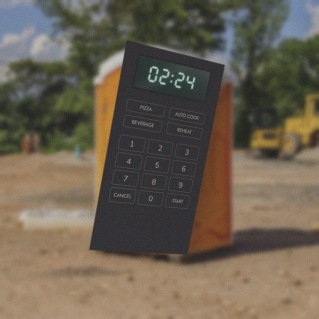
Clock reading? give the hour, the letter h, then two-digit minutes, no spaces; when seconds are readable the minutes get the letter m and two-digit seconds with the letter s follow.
2h24
